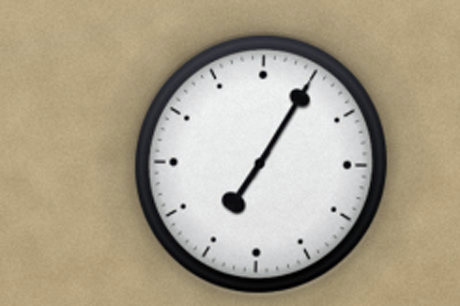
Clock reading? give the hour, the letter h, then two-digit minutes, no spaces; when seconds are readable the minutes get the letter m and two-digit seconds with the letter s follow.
7h05
